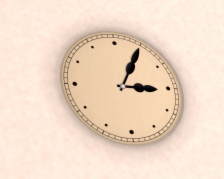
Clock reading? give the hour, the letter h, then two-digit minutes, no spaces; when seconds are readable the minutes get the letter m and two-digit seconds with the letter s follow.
3h05
